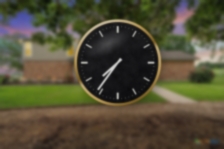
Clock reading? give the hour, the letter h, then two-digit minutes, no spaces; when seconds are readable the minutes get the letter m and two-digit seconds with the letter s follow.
7h36
